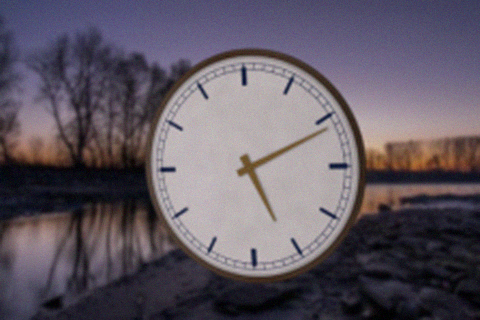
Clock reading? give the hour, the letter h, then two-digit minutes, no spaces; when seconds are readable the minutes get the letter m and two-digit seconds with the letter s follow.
5h11
